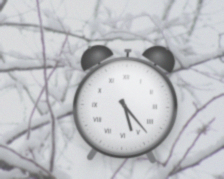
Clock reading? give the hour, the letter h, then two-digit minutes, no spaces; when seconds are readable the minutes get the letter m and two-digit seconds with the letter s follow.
5h23
